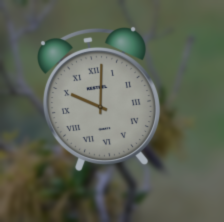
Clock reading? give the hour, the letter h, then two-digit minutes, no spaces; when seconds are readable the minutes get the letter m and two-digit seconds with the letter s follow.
10h02
